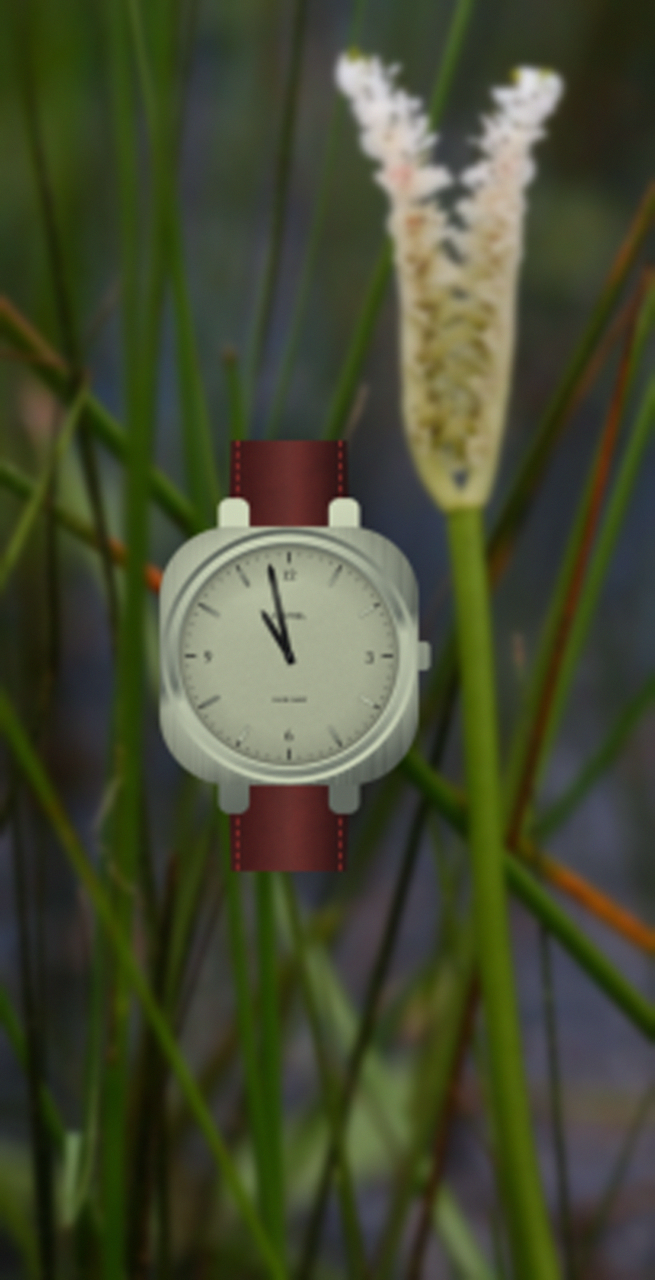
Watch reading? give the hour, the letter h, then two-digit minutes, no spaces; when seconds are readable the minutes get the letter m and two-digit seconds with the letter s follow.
10h58
